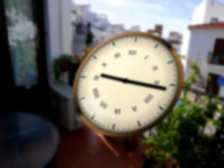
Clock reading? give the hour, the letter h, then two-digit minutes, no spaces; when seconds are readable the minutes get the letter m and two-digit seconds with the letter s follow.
9h16
